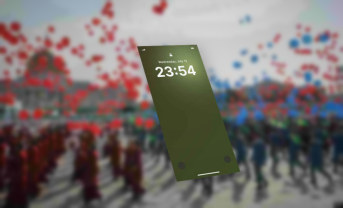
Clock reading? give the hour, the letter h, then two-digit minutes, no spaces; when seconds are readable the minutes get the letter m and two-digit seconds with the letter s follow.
23h54
